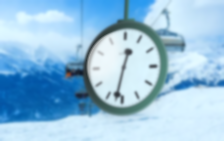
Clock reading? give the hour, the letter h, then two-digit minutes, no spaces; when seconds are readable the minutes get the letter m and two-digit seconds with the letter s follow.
12h32
